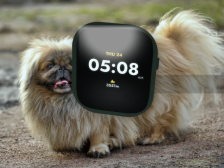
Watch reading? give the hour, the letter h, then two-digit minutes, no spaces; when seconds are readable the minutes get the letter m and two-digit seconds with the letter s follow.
5h08
